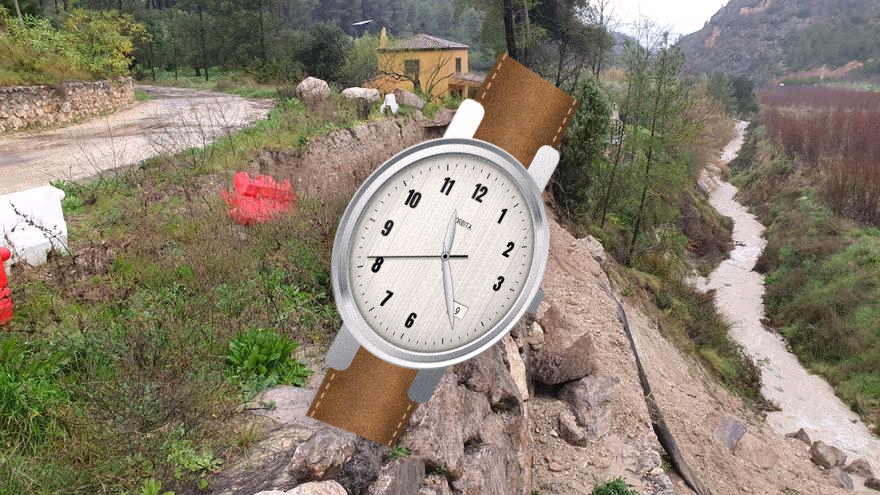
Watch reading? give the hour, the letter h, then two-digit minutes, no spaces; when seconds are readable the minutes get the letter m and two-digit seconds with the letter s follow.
11h23m41s
